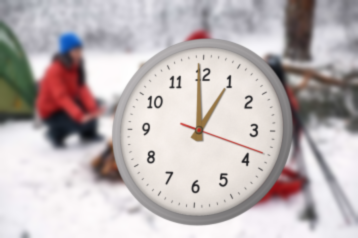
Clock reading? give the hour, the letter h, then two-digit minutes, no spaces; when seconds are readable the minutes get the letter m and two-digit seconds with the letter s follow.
12h59m18s
